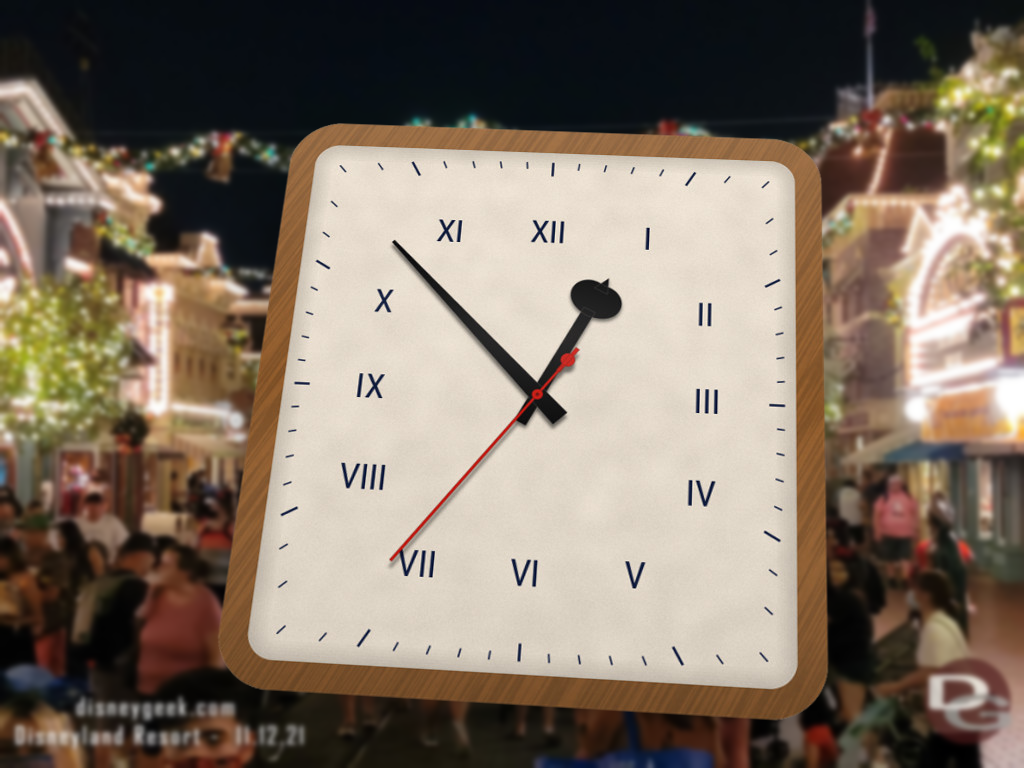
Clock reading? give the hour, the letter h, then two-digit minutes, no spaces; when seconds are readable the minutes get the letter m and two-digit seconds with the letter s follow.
12h52m36s
